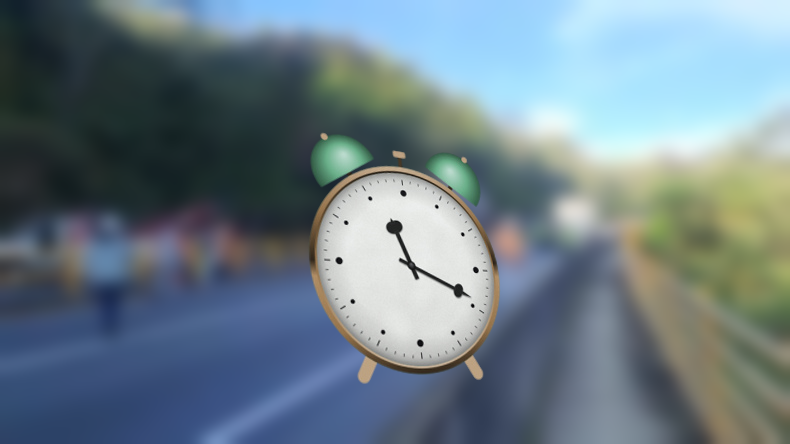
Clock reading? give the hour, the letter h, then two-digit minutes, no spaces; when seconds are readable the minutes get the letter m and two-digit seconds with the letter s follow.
11h19
